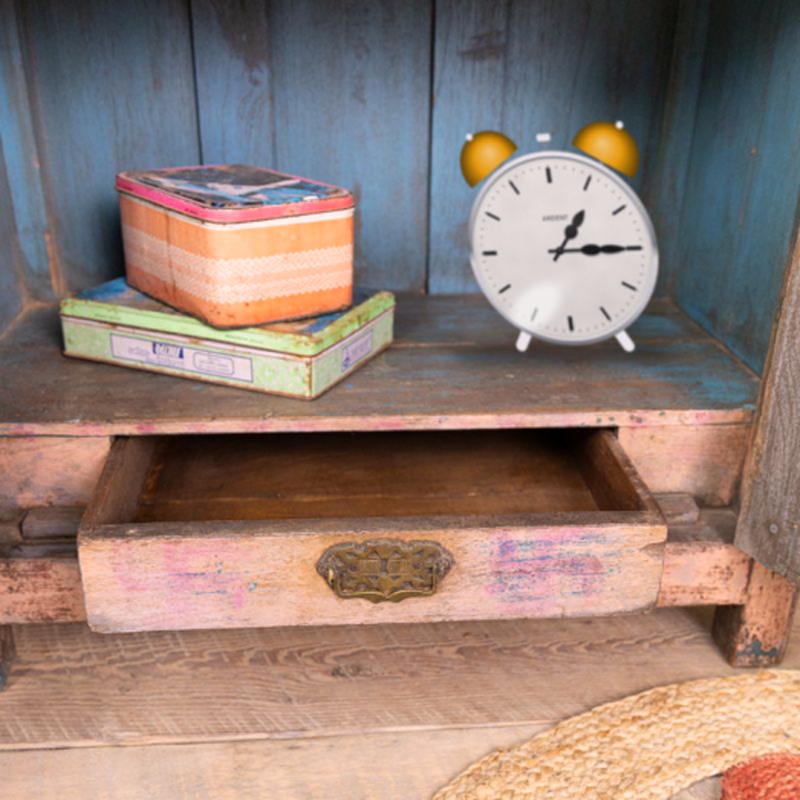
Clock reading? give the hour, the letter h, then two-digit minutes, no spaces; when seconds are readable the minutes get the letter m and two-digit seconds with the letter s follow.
1h15
